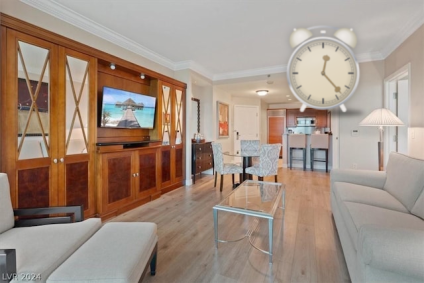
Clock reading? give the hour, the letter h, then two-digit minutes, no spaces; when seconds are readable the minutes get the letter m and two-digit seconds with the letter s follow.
12h23
